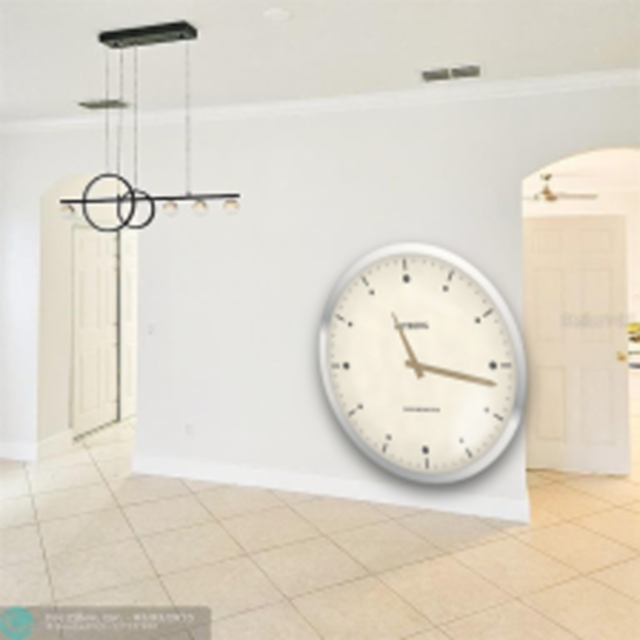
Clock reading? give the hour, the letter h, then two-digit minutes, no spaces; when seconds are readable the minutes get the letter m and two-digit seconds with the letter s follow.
11h17
